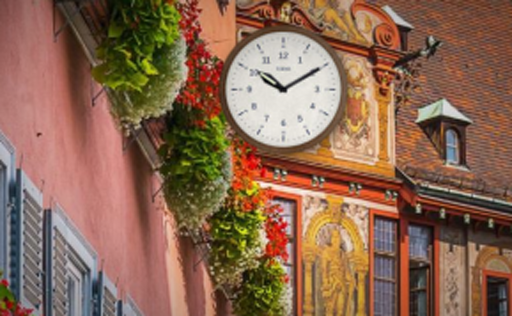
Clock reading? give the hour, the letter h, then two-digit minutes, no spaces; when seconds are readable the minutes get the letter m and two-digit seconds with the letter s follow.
10h10
